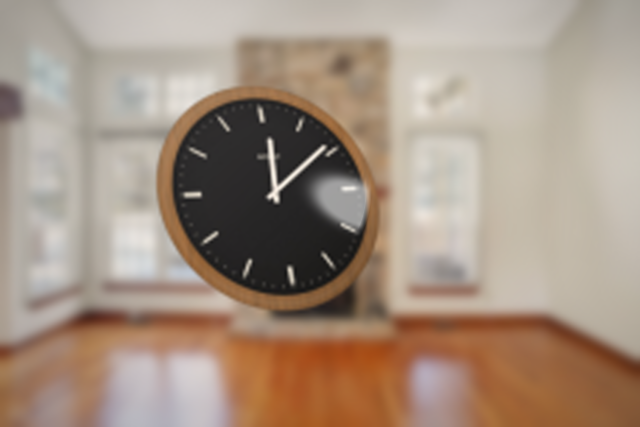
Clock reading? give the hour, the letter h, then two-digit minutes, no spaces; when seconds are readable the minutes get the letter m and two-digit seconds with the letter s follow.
12h09
